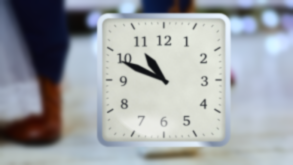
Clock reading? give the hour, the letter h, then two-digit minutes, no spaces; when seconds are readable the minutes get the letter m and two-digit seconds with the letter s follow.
10h49
